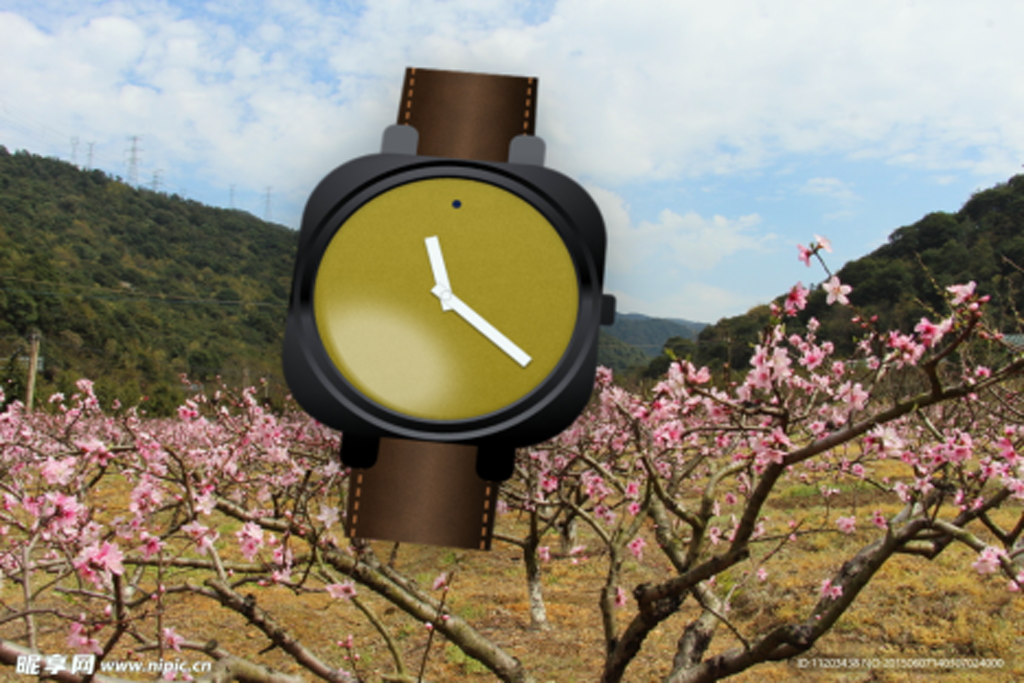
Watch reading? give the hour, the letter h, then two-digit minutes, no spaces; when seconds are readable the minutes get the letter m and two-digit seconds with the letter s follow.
11h21
